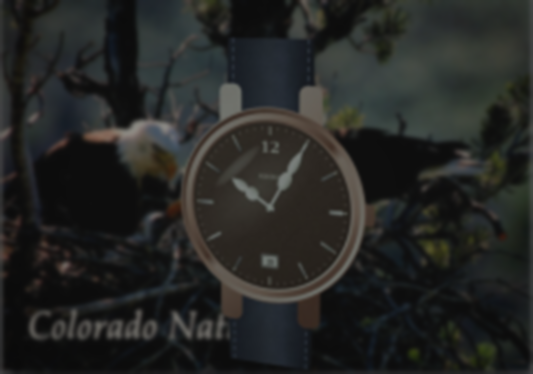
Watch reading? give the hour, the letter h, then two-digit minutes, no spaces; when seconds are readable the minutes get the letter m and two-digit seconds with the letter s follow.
10h05
